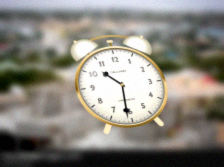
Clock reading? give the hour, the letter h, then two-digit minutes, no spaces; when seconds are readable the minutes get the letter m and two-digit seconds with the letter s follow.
10h31
